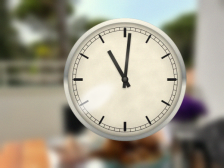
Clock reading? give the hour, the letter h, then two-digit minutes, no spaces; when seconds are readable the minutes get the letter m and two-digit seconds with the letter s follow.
11h01
